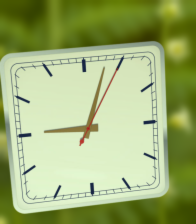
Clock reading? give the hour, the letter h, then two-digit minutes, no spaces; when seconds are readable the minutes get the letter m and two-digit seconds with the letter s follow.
9h03m05s
